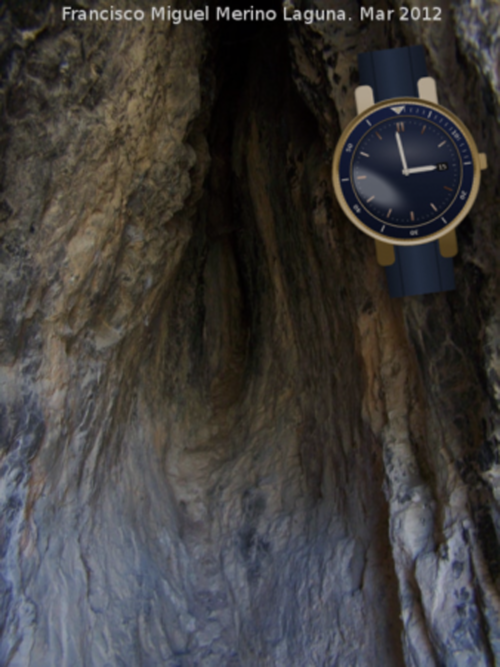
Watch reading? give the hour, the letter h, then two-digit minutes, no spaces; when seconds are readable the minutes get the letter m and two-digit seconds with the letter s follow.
2h59
